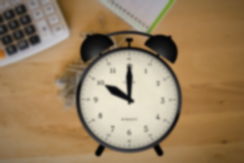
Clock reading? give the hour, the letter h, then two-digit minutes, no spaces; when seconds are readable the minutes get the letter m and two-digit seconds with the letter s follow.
10h00
